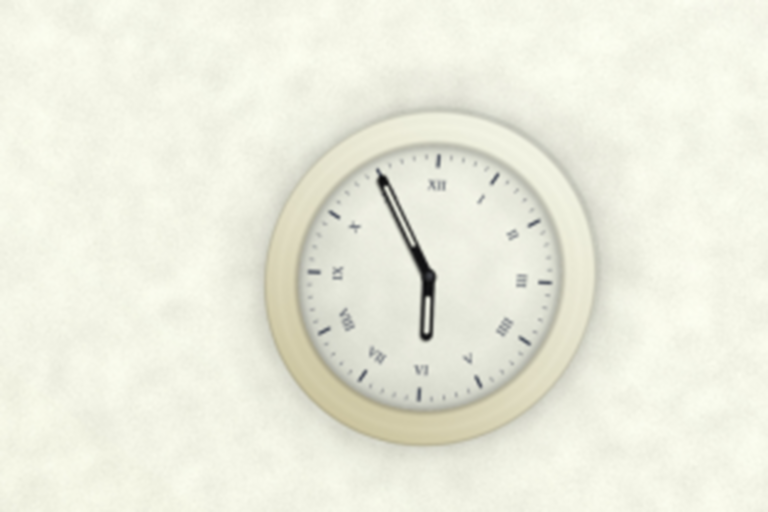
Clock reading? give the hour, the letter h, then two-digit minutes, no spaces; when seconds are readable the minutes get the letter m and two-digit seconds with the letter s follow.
5h55
